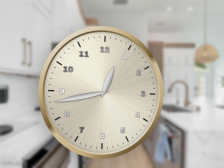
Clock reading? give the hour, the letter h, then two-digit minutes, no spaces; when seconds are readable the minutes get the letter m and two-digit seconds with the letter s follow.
12h43
